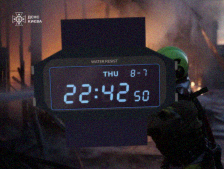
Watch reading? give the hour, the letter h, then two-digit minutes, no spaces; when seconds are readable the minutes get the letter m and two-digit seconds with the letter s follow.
22h42m50s
